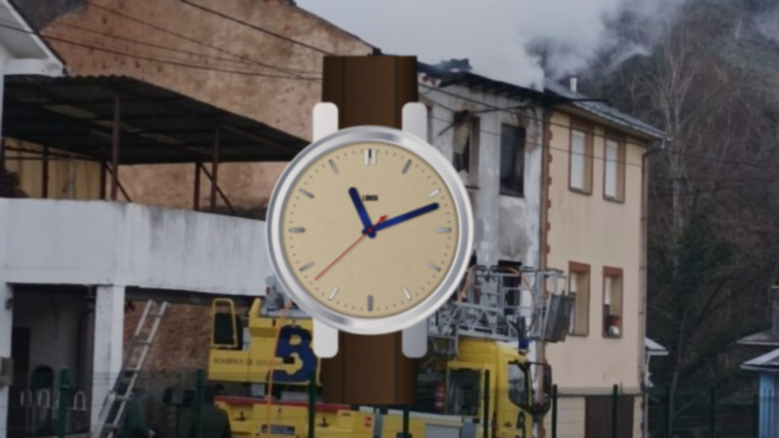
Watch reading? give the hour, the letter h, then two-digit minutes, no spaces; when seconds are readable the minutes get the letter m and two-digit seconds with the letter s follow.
11h11m38s
